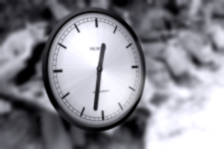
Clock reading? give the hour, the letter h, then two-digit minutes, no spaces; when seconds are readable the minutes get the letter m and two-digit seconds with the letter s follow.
12h32
